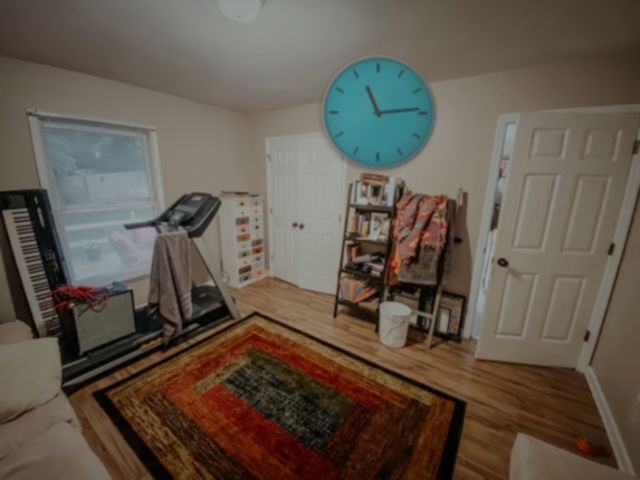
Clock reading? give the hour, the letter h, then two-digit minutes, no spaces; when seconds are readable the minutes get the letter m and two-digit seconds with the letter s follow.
11h14
